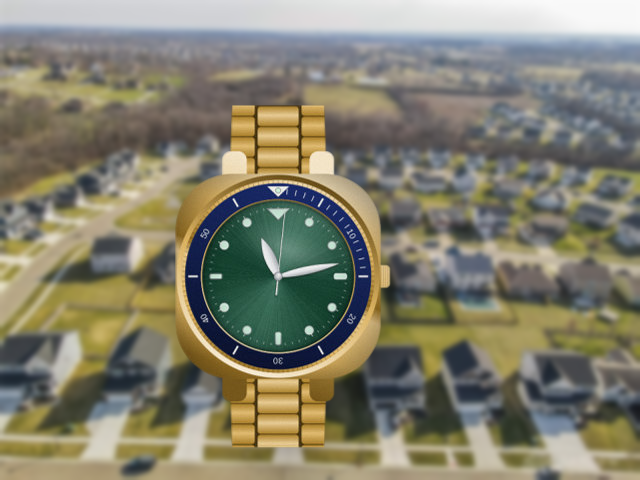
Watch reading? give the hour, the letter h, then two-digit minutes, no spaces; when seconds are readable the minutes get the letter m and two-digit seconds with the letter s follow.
11h13m01s
